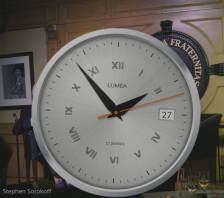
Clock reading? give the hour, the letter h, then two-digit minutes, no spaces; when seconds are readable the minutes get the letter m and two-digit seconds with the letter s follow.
1h53m12s
